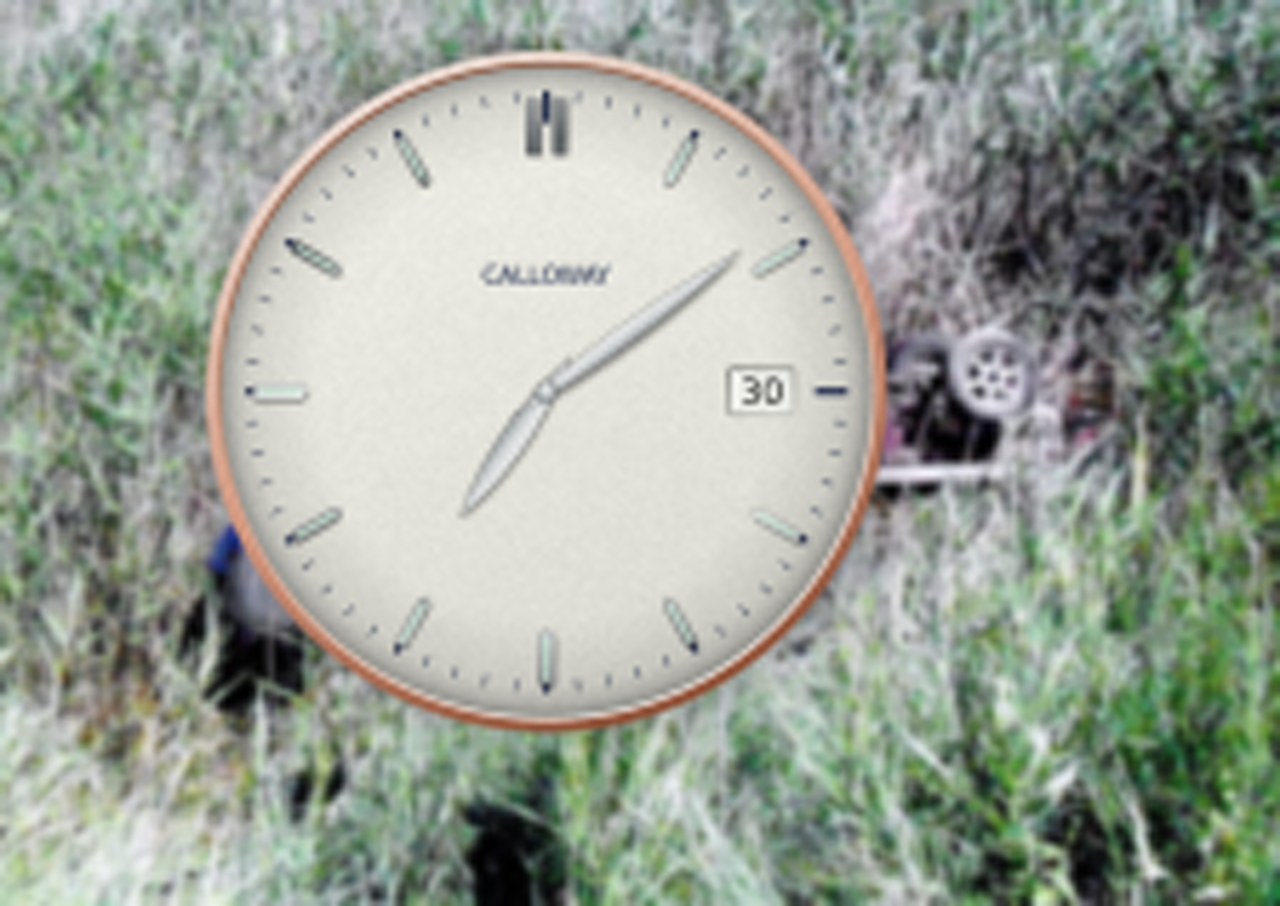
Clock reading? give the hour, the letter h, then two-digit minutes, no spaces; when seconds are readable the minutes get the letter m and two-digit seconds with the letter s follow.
7h09
